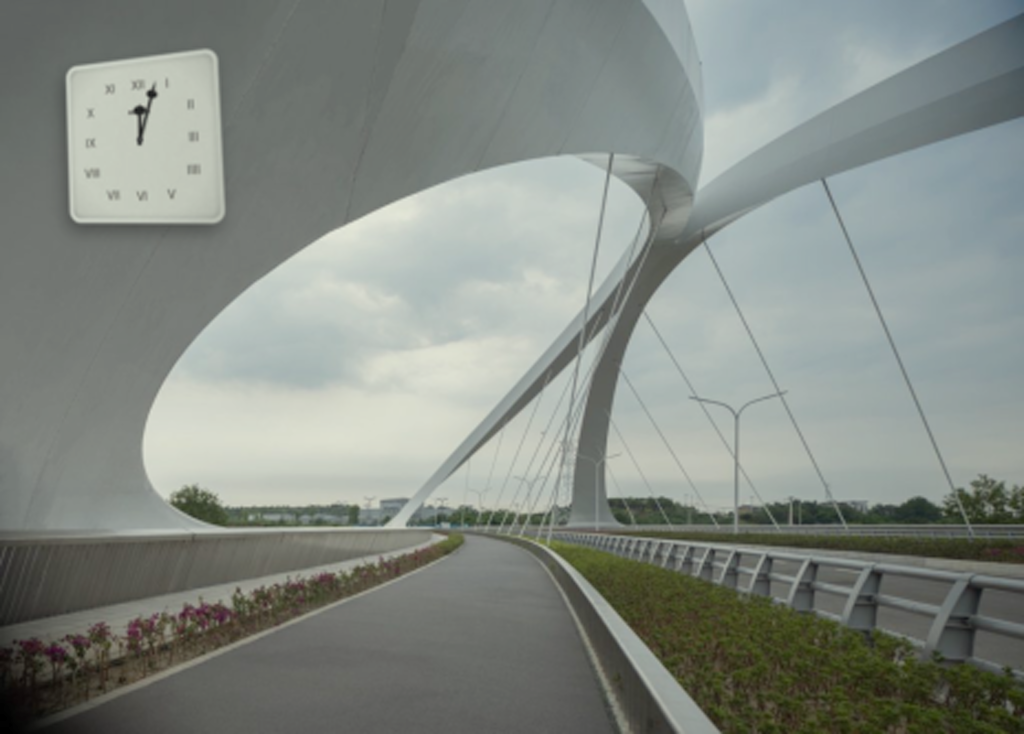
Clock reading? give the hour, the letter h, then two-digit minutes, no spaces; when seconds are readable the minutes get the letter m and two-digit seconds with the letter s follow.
12h03
